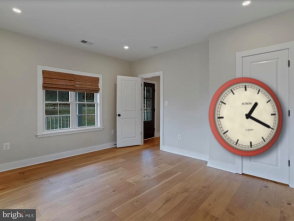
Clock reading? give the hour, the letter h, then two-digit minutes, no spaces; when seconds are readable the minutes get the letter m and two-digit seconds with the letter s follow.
1h20
